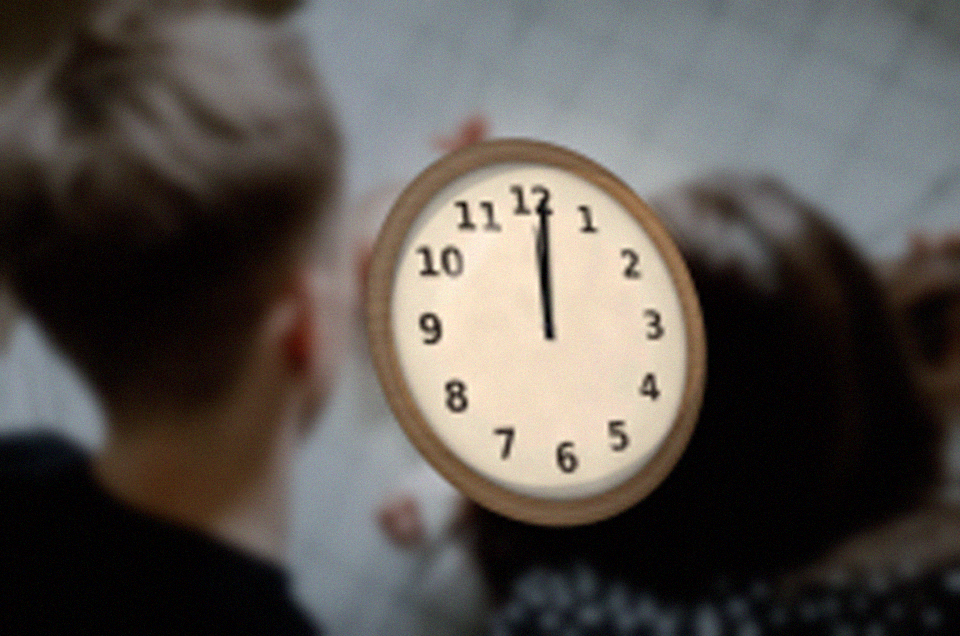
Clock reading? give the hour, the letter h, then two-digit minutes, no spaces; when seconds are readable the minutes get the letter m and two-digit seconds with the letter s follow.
12h01
